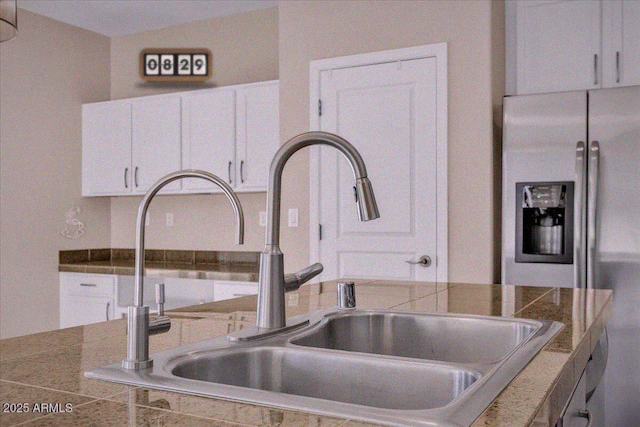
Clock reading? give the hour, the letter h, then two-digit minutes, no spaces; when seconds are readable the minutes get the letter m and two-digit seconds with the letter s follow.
8h29
